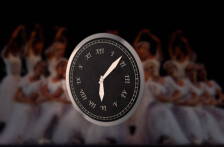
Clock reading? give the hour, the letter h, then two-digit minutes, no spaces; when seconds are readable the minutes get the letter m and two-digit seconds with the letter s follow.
6h08
